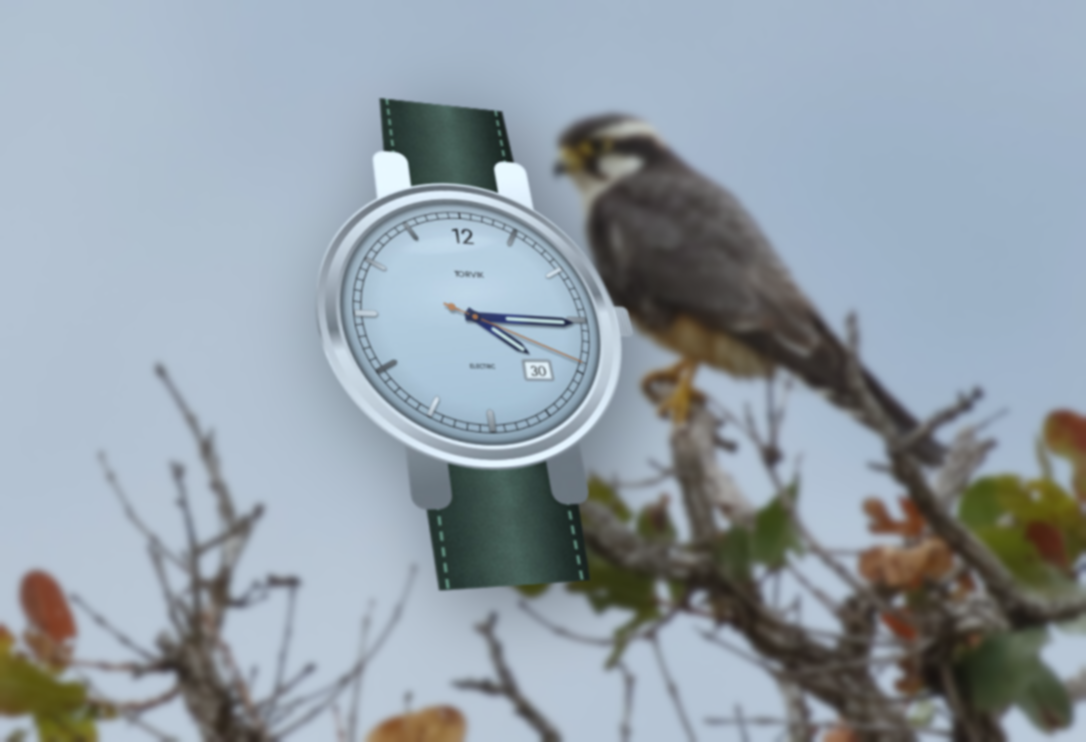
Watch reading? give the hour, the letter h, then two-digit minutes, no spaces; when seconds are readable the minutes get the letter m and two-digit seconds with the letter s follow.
4h15m19s
